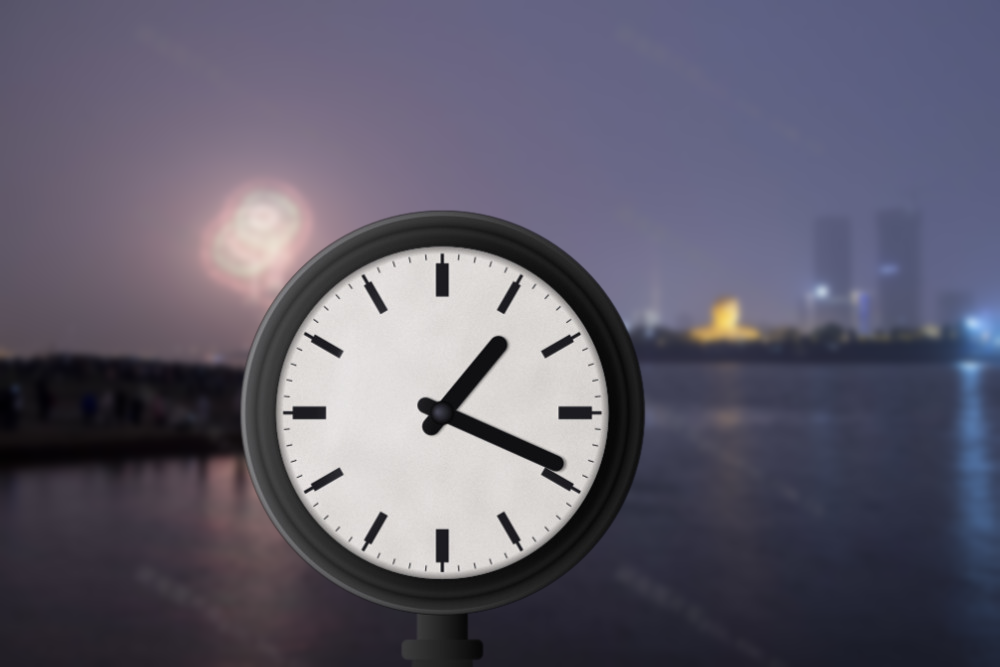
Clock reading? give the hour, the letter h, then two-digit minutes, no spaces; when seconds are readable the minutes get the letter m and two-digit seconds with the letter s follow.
1h19
